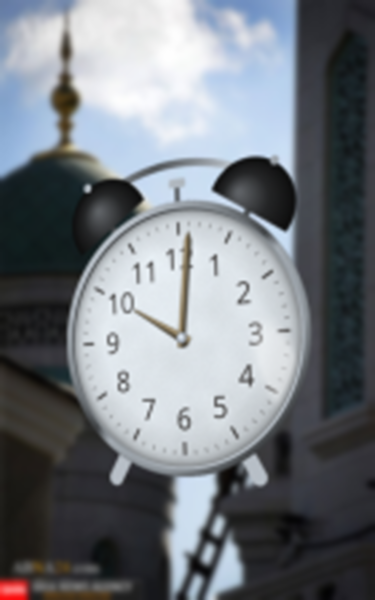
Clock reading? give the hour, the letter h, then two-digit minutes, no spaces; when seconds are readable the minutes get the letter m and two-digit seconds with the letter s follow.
10h01
